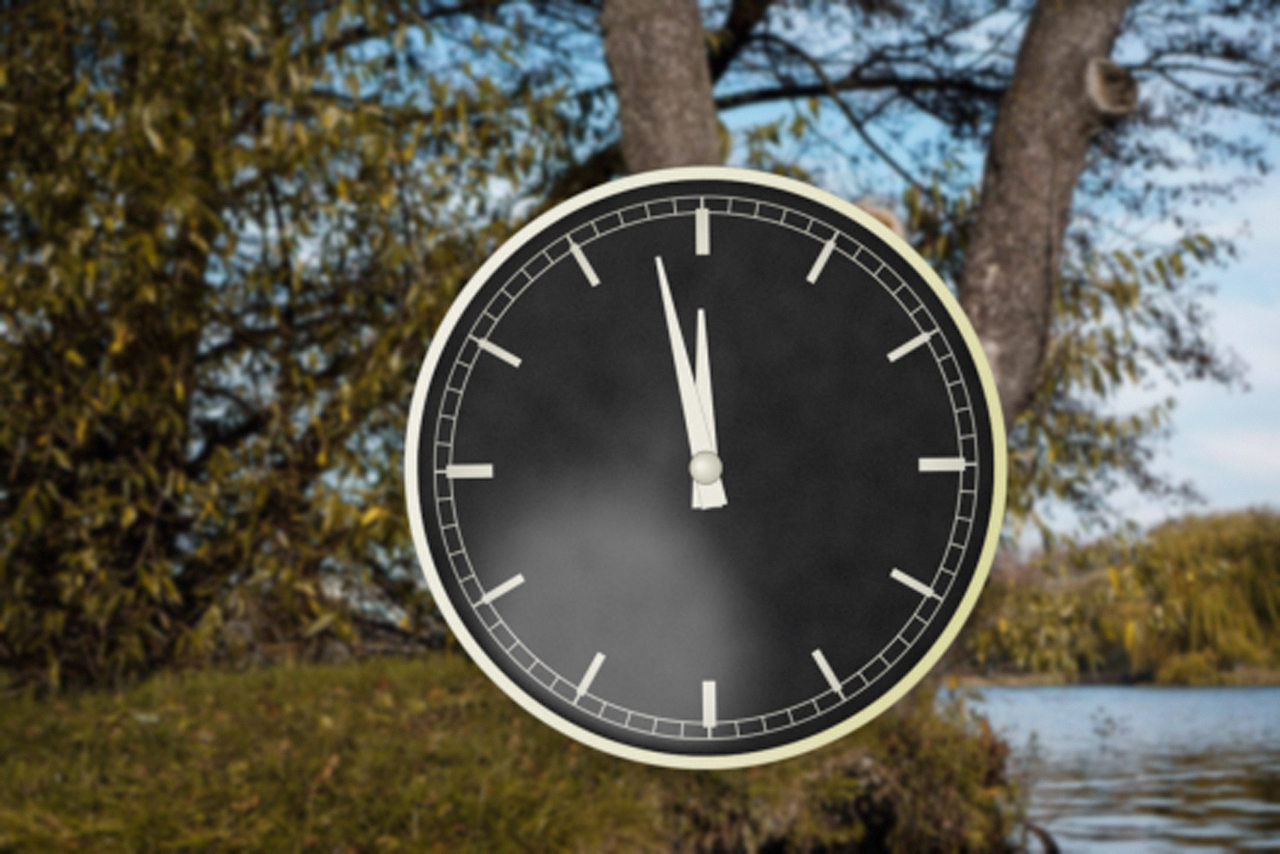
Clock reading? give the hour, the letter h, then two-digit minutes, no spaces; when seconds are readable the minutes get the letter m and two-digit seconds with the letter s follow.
11h58
